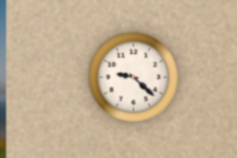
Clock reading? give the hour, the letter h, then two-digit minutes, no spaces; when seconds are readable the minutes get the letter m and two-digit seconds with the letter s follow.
9h22
